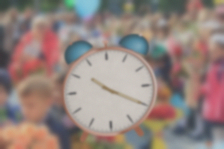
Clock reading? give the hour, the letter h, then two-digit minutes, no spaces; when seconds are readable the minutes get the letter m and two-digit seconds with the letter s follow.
10h20
